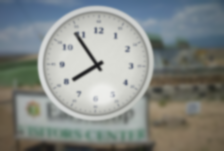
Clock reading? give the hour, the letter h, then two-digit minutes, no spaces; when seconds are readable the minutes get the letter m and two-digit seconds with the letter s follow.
7h54
